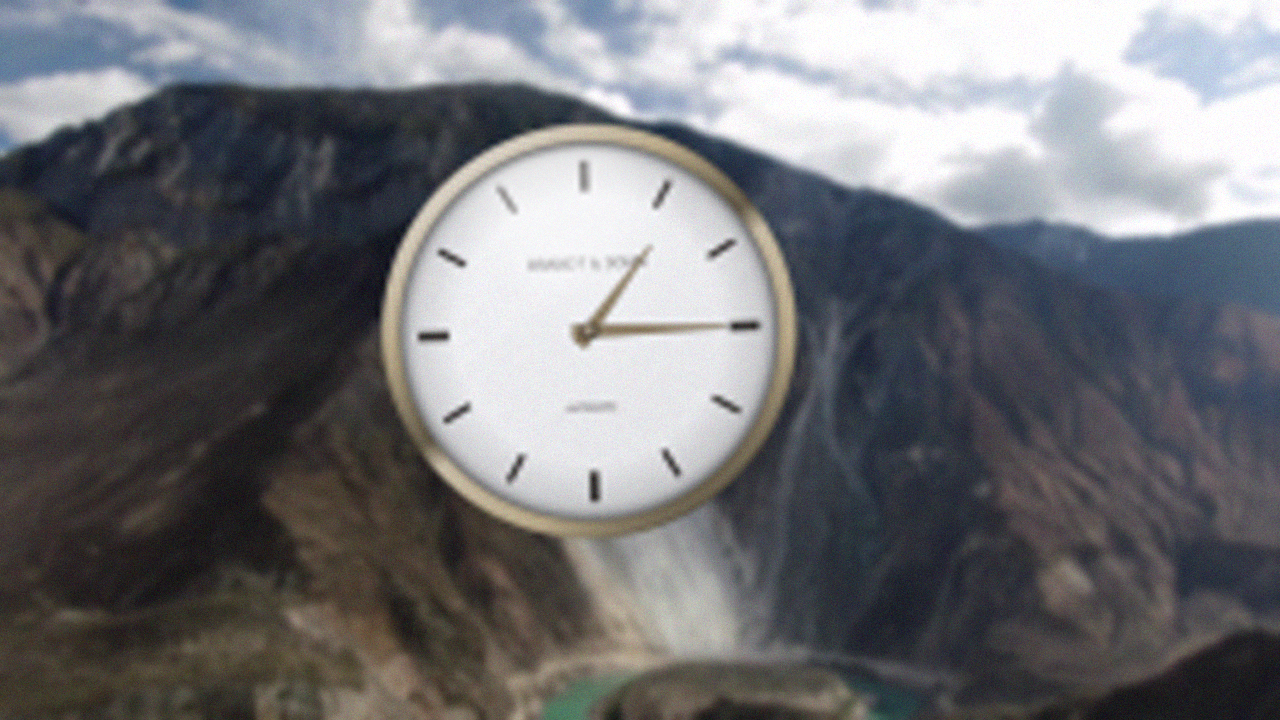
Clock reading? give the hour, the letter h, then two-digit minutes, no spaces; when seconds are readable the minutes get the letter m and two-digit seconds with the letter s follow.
1h15
